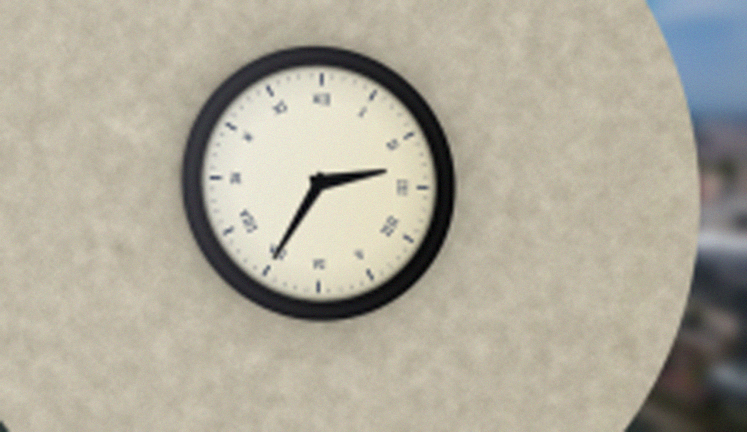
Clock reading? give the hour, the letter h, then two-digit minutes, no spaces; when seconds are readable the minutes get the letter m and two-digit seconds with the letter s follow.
2h35
